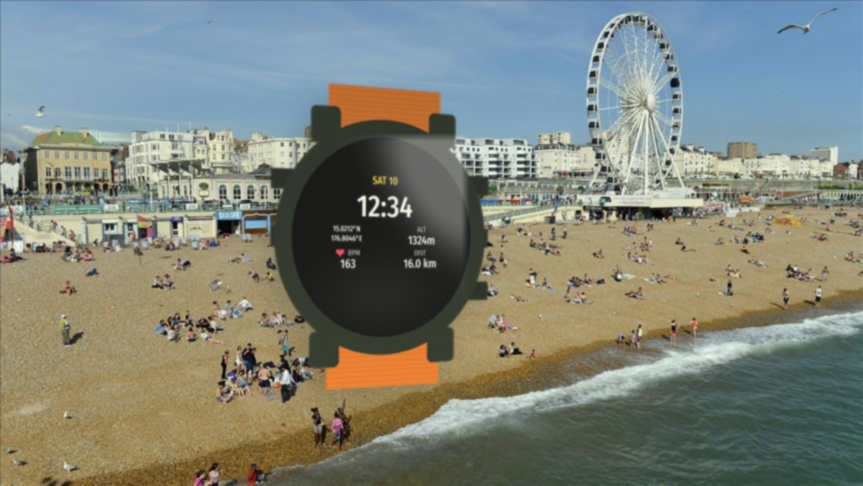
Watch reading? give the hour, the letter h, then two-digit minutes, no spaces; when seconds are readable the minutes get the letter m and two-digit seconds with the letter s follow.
12h34
